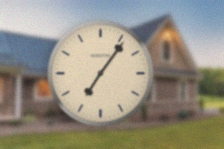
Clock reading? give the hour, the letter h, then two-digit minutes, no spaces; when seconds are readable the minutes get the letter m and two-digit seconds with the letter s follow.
7h06
